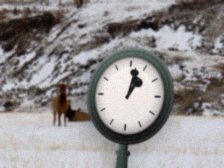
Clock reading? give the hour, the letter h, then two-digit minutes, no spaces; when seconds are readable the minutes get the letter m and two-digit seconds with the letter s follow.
1h02
